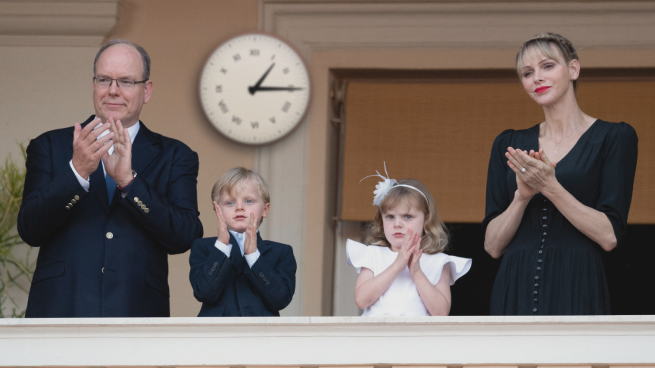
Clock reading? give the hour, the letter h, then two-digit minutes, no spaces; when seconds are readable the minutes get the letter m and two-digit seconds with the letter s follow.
1h15
